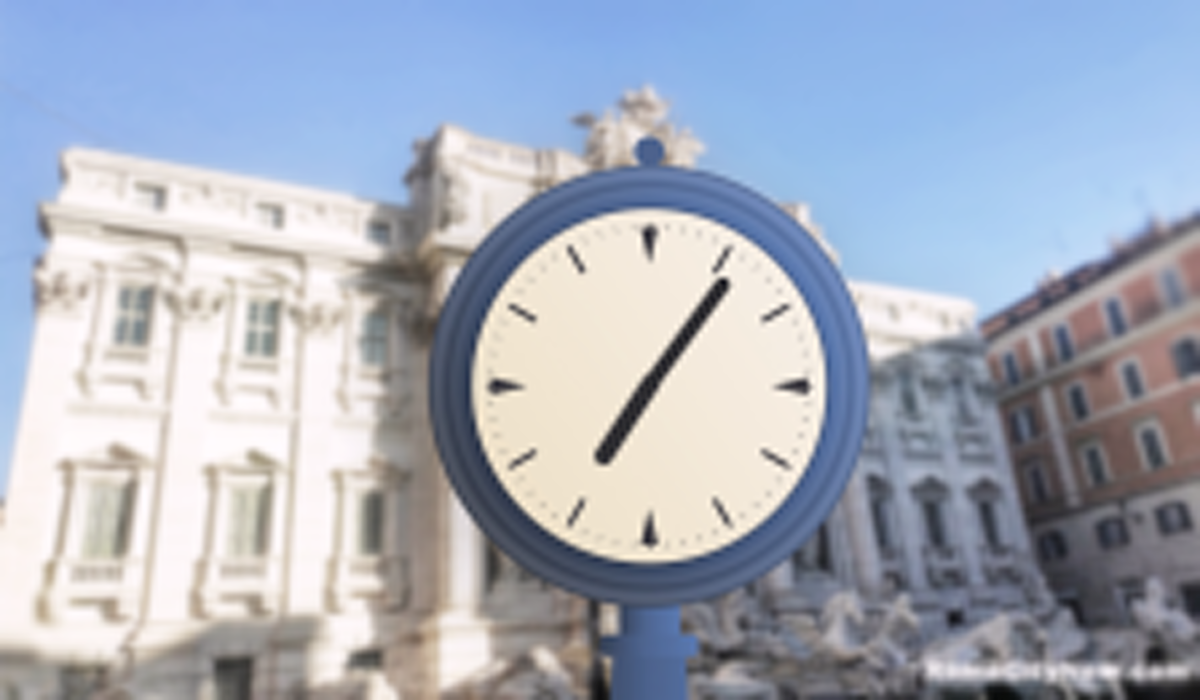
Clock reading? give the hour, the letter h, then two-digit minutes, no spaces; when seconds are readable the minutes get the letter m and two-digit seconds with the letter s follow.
7h06
